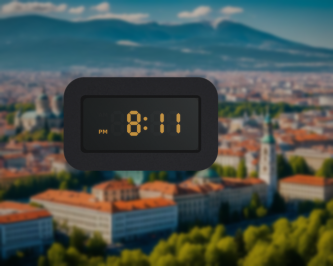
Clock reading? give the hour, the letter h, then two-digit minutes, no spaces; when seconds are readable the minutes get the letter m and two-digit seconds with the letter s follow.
8h11
